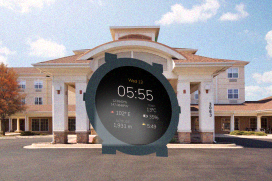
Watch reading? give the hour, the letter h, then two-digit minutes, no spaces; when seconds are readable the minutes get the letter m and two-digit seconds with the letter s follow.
5h55
